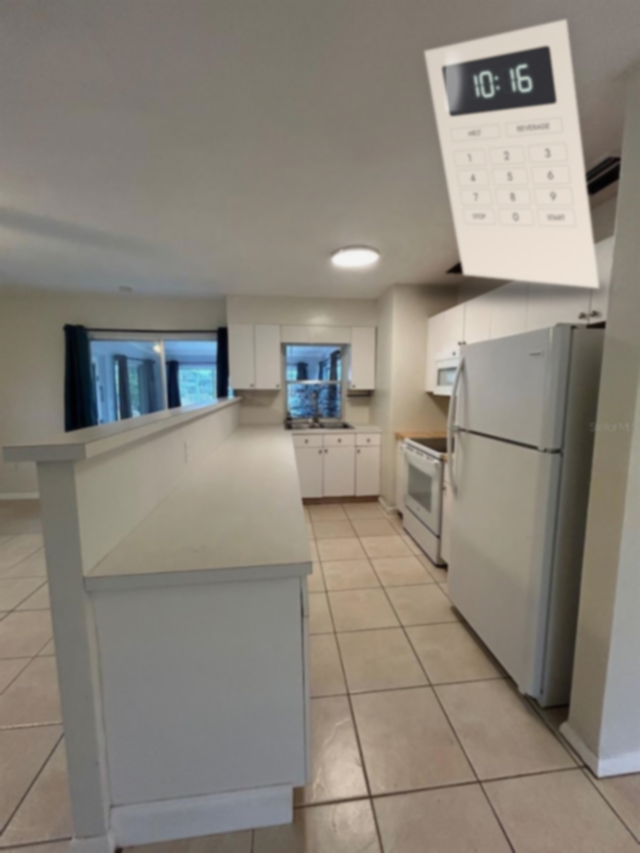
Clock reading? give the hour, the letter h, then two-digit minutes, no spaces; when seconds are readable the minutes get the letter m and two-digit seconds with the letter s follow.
10h16
